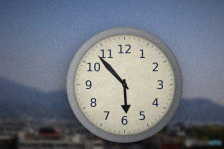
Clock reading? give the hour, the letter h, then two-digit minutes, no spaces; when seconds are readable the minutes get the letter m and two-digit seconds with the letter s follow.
5h53
